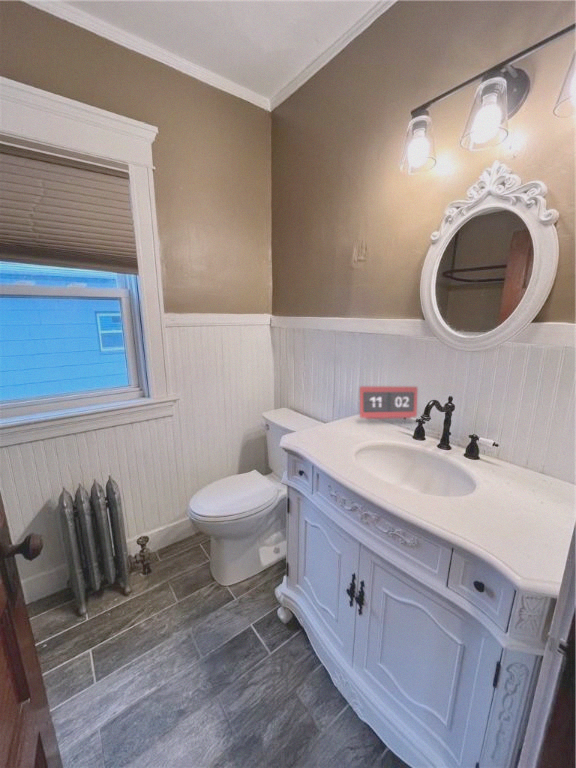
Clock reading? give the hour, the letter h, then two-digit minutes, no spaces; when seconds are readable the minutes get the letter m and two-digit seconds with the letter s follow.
11h02
